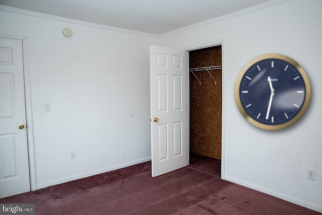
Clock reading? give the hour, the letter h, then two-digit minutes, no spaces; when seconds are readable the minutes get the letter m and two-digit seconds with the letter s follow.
11h32
